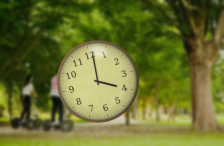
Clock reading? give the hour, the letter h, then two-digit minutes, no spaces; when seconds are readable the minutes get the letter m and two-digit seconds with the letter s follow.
4h01
